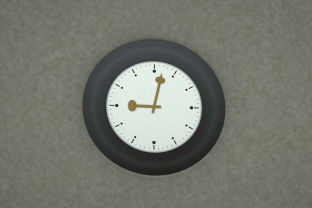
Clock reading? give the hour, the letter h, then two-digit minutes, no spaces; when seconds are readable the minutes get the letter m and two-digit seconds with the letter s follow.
9h02
